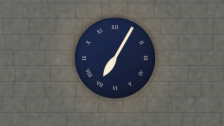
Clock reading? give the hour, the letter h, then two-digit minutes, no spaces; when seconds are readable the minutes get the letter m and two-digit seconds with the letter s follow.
7h05
